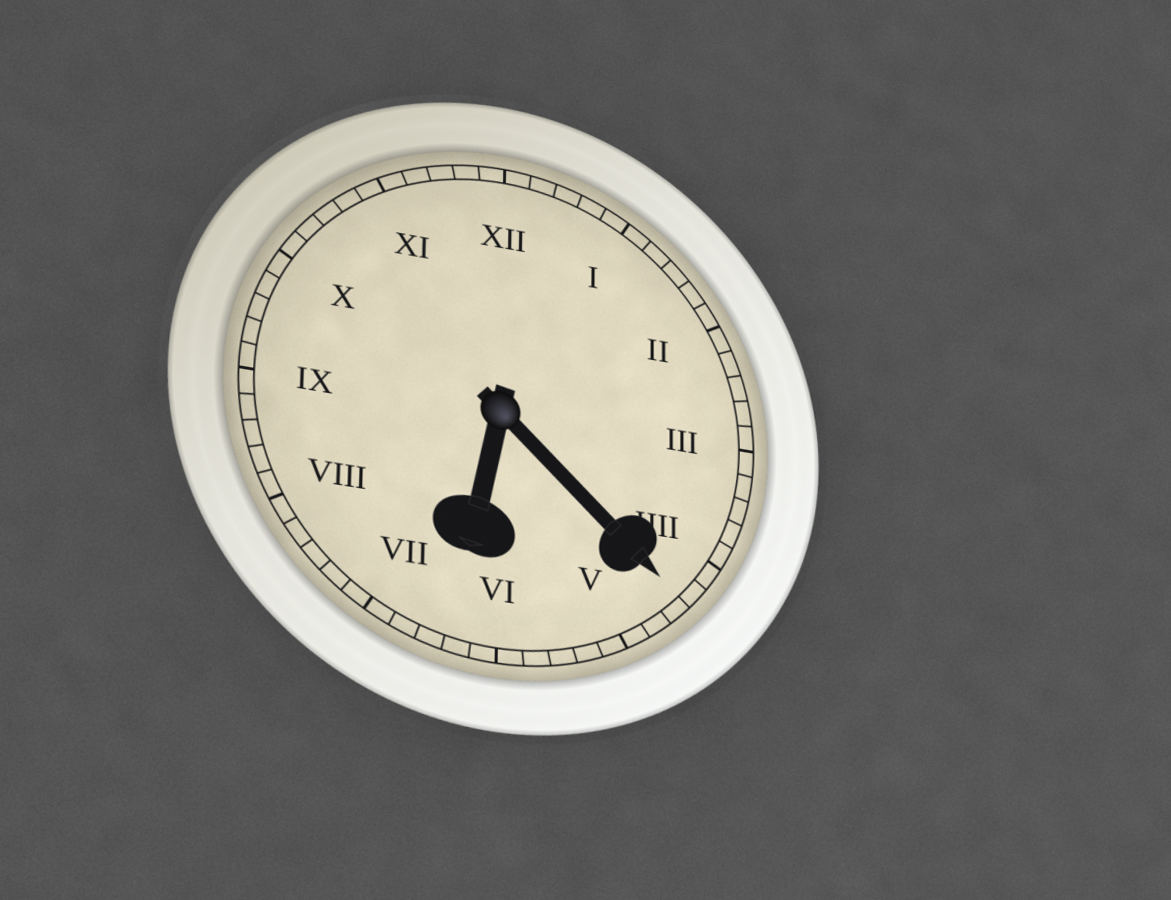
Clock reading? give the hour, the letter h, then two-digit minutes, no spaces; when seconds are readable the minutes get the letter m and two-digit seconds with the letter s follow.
6h22
